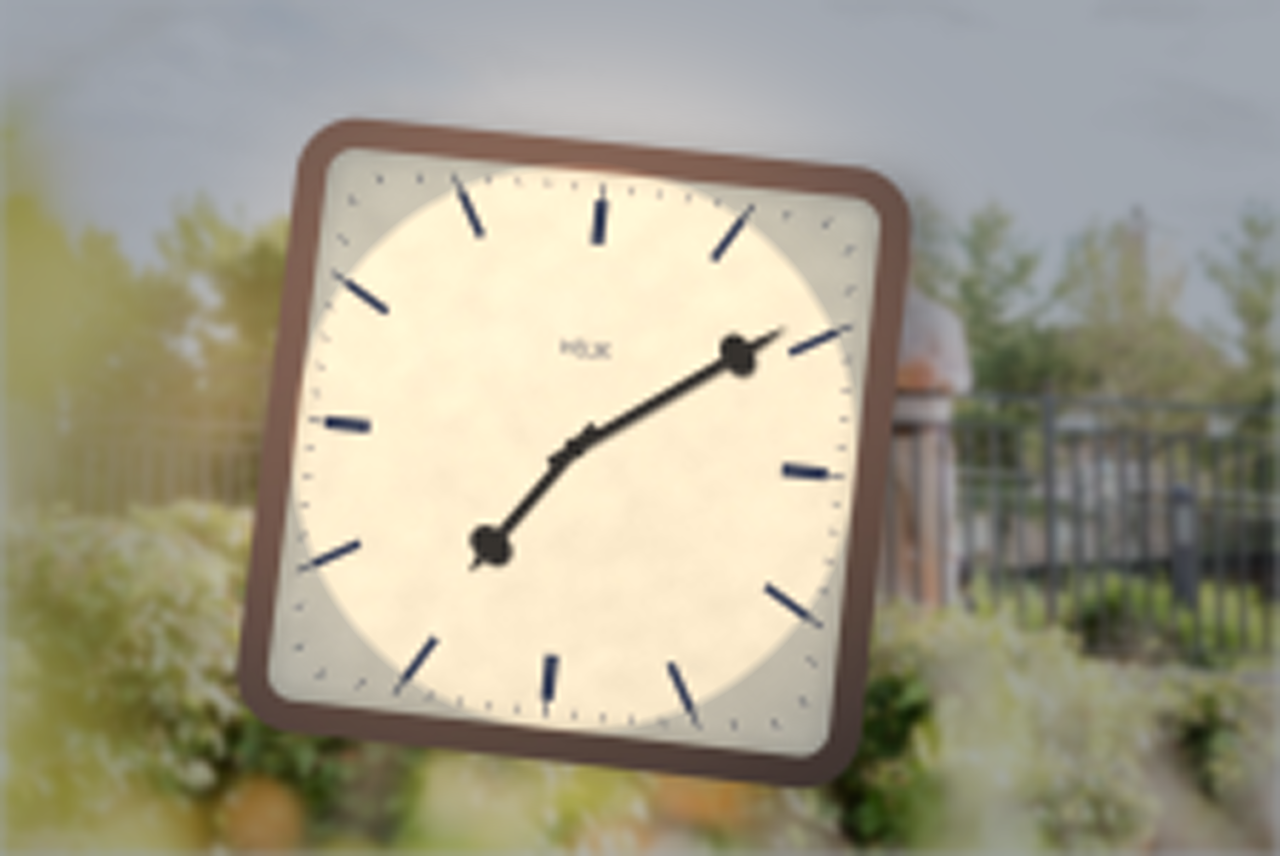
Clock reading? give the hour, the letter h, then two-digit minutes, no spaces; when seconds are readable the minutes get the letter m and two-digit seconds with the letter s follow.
7h09
